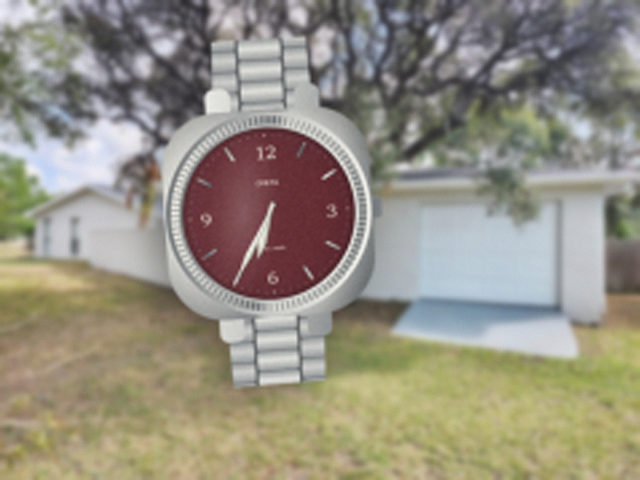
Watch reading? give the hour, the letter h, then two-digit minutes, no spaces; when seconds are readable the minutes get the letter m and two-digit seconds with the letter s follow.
6h35
